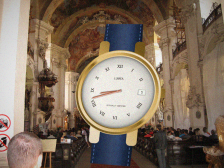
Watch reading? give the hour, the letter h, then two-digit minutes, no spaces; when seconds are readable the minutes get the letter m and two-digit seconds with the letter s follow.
8h42
